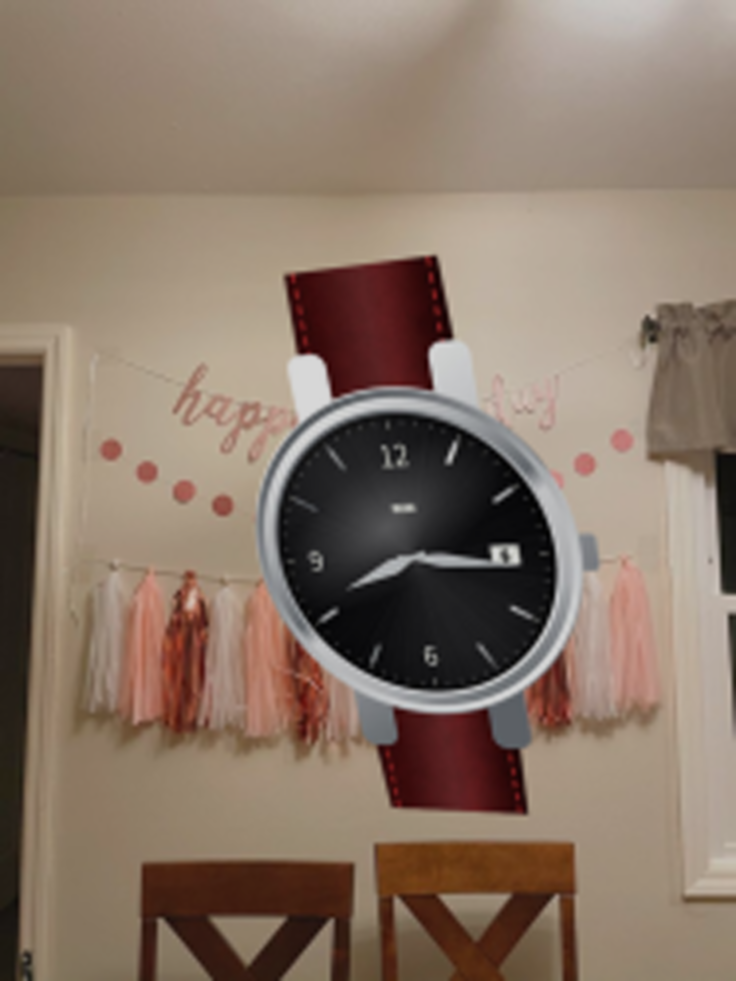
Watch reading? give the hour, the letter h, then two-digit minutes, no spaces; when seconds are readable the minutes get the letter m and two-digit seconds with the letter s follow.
8h16
